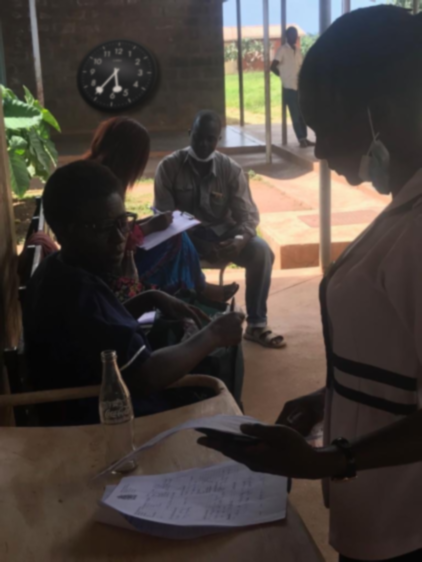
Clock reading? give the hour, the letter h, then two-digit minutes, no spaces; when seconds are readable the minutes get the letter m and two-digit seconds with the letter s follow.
5h36
